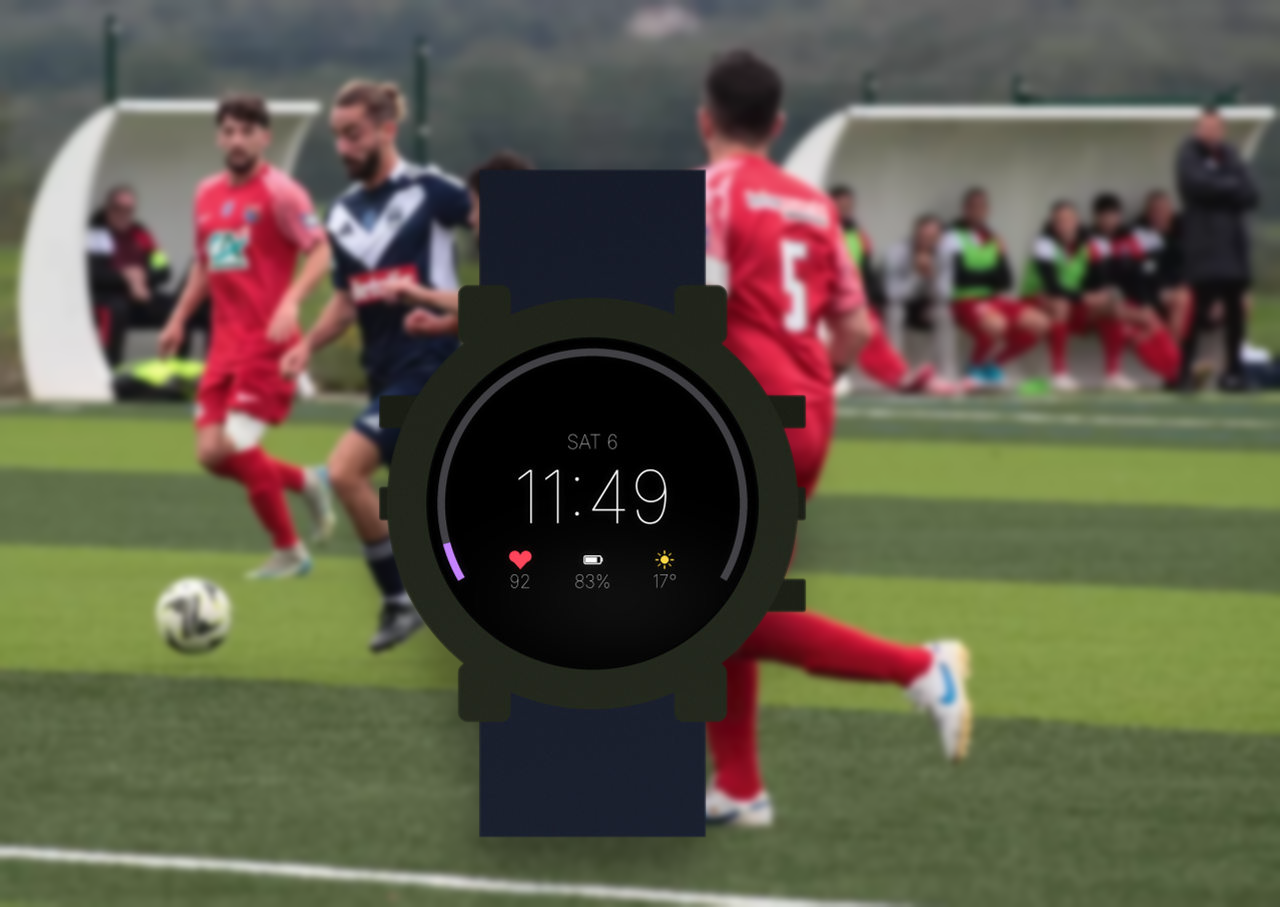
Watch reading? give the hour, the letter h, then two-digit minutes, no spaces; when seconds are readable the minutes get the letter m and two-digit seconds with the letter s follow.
11h49
